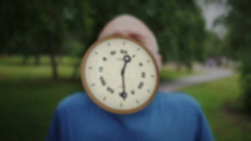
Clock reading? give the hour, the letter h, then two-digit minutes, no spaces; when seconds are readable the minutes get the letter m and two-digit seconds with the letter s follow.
12h29
